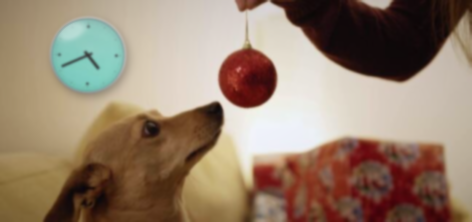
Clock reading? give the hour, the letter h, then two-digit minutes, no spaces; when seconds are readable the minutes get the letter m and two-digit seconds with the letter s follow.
4h41
